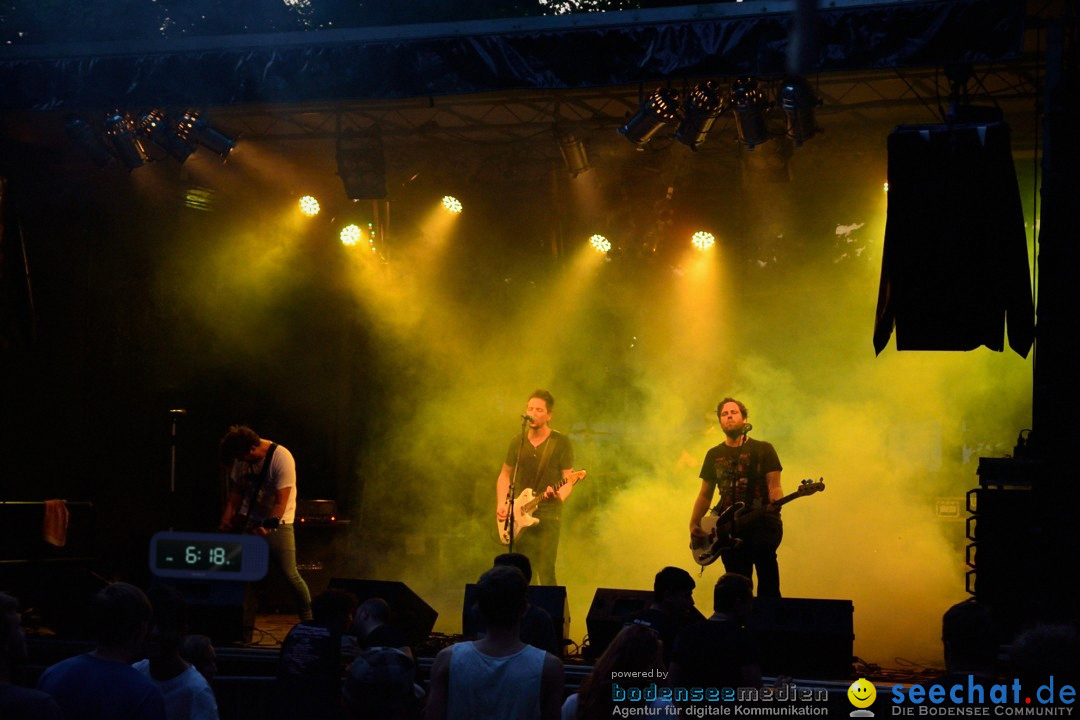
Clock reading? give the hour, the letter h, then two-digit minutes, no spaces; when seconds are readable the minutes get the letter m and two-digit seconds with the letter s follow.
6h18
